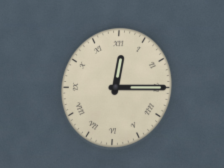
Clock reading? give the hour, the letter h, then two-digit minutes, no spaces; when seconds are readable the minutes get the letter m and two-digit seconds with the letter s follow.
12h15
